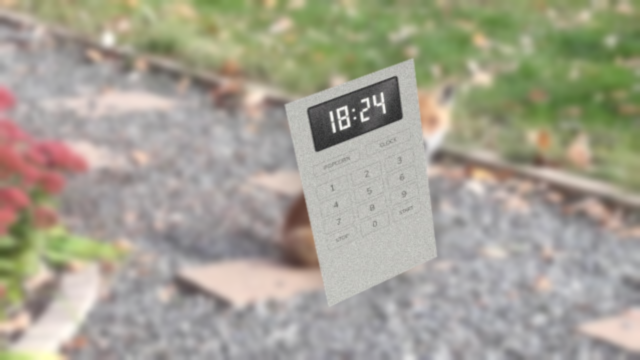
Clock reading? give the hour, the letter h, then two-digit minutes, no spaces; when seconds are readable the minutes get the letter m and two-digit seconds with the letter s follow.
18h24
